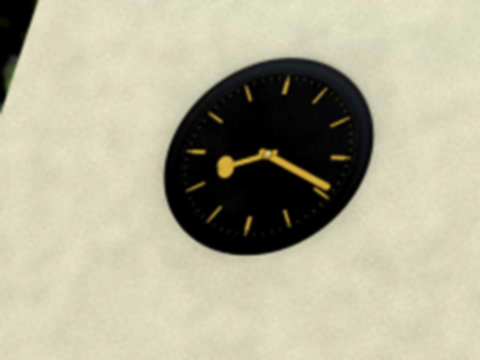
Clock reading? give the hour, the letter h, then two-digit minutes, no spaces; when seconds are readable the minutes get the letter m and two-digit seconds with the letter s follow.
8h19
